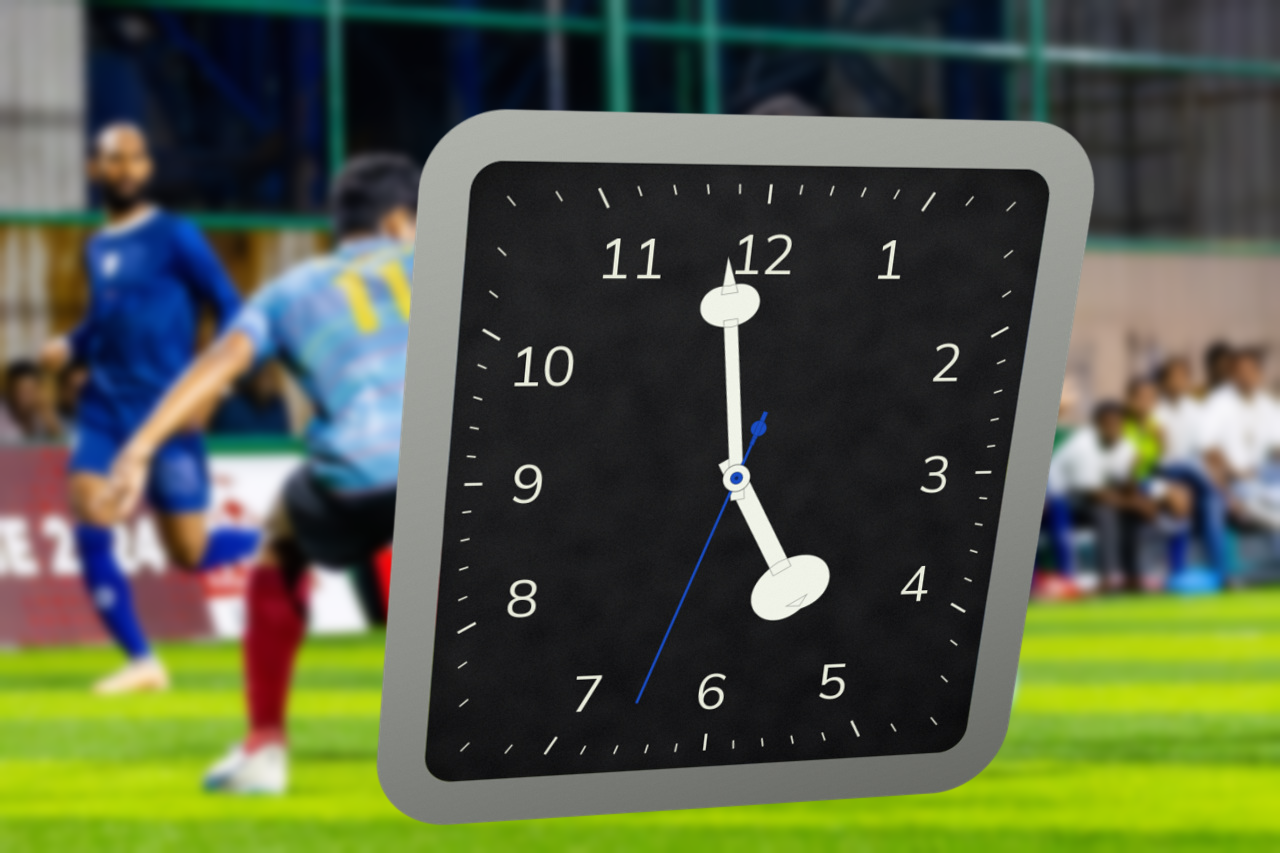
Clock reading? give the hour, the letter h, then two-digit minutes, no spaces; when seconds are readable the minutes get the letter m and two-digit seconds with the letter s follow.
4h58m33s
